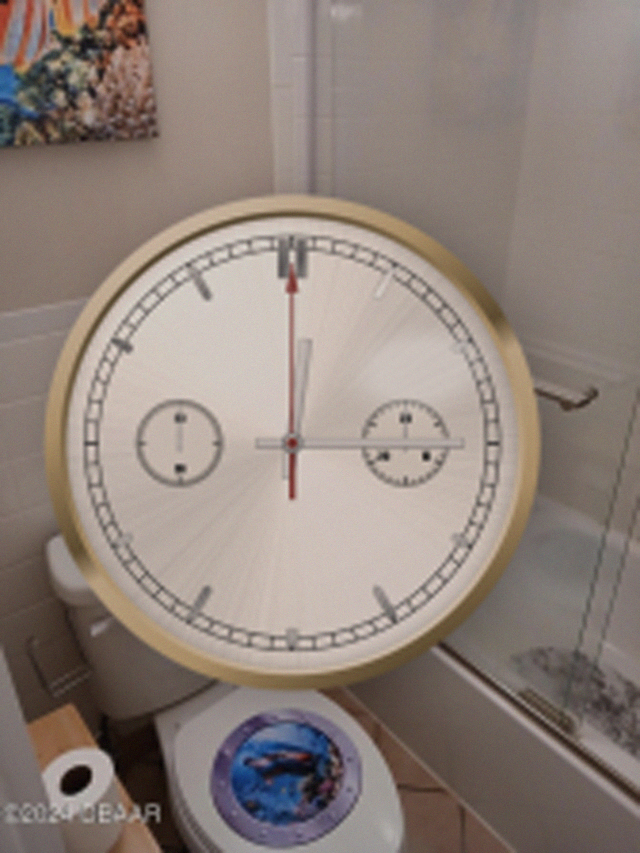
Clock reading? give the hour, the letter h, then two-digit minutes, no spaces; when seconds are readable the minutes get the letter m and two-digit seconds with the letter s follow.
12h15
